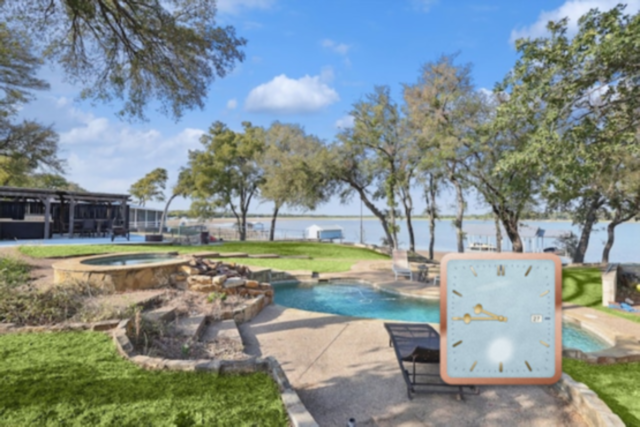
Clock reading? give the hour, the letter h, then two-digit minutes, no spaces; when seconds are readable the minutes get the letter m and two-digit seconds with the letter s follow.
9h45
